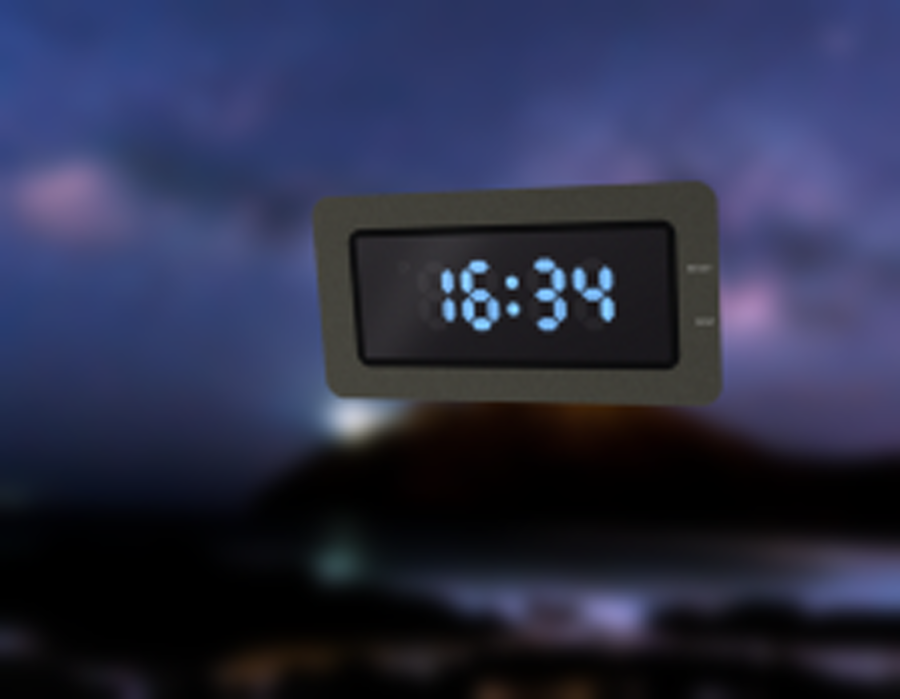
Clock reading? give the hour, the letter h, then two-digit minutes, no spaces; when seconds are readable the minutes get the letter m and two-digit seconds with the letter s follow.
16h34
